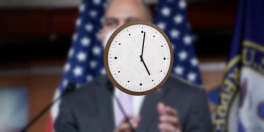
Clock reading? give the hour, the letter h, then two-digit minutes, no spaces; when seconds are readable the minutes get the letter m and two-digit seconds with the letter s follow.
5h01
